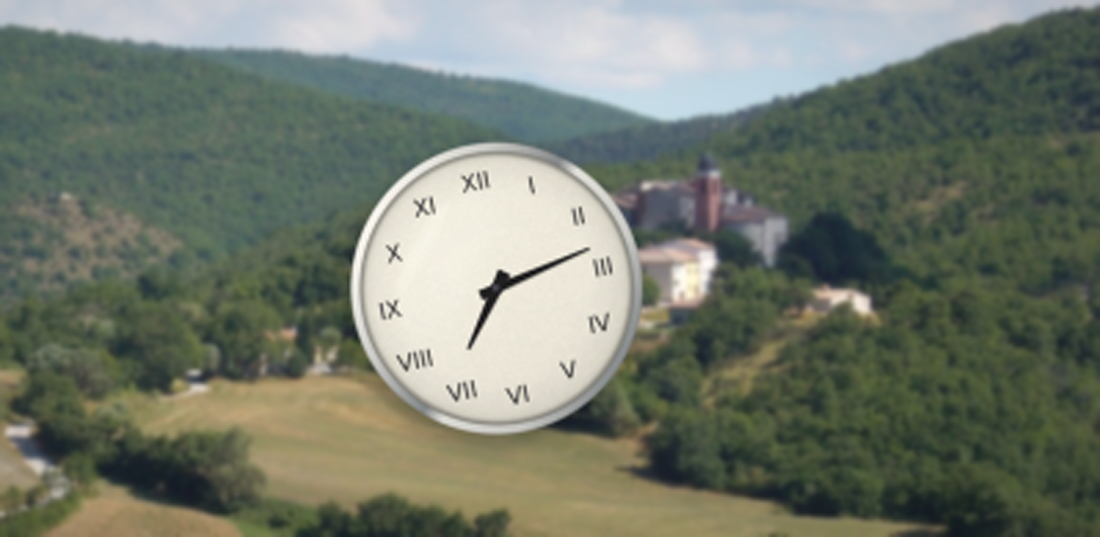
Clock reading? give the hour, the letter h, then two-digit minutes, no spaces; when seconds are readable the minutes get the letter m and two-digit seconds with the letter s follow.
7h13
